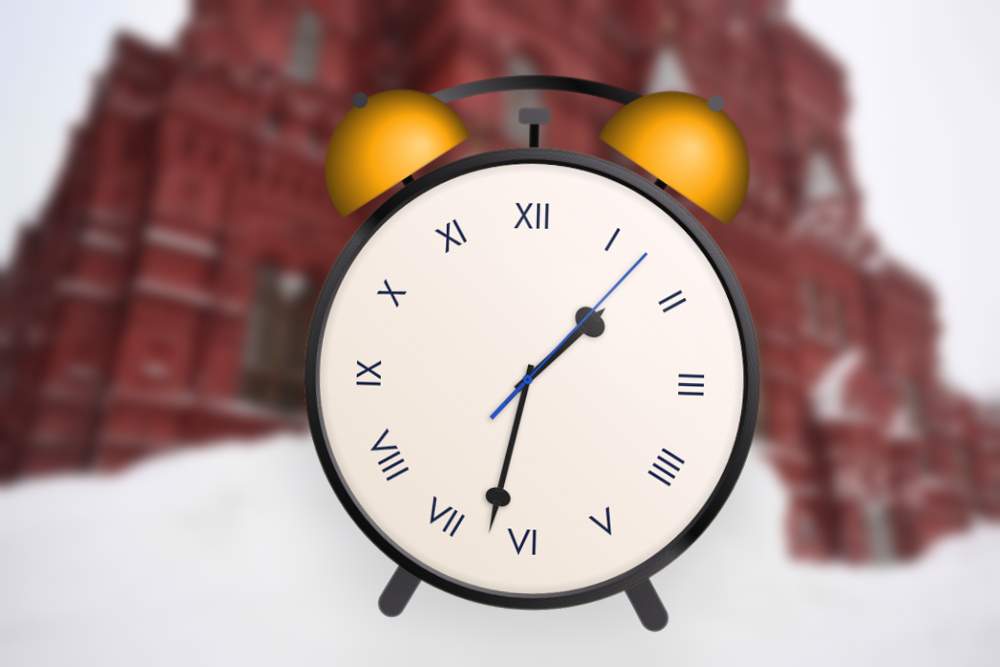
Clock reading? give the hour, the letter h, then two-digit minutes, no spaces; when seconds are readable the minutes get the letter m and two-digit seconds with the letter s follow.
1h32m07s
